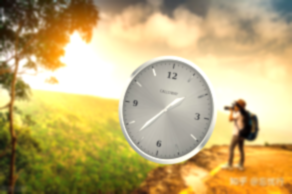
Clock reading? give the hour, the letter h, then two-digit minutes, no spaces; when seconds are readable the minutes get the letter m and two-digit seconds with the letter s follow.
1h37
